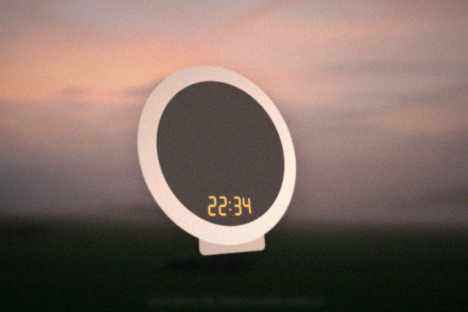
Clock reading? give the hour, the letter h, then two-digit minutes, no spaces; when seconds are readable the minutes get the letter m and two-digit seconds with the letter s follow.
22h34
